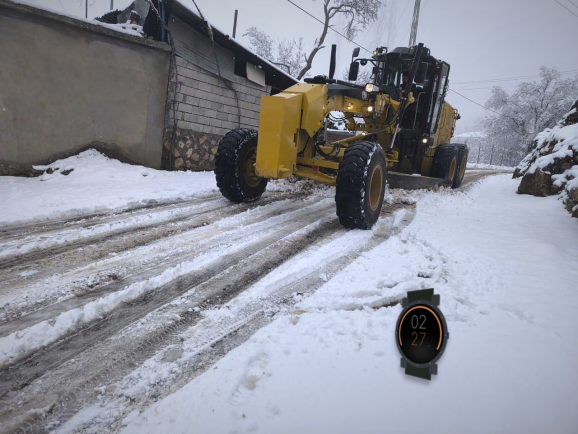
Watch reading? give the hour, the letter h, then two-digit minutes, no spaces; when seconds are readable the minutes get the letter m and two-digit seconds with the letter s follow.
2h27
